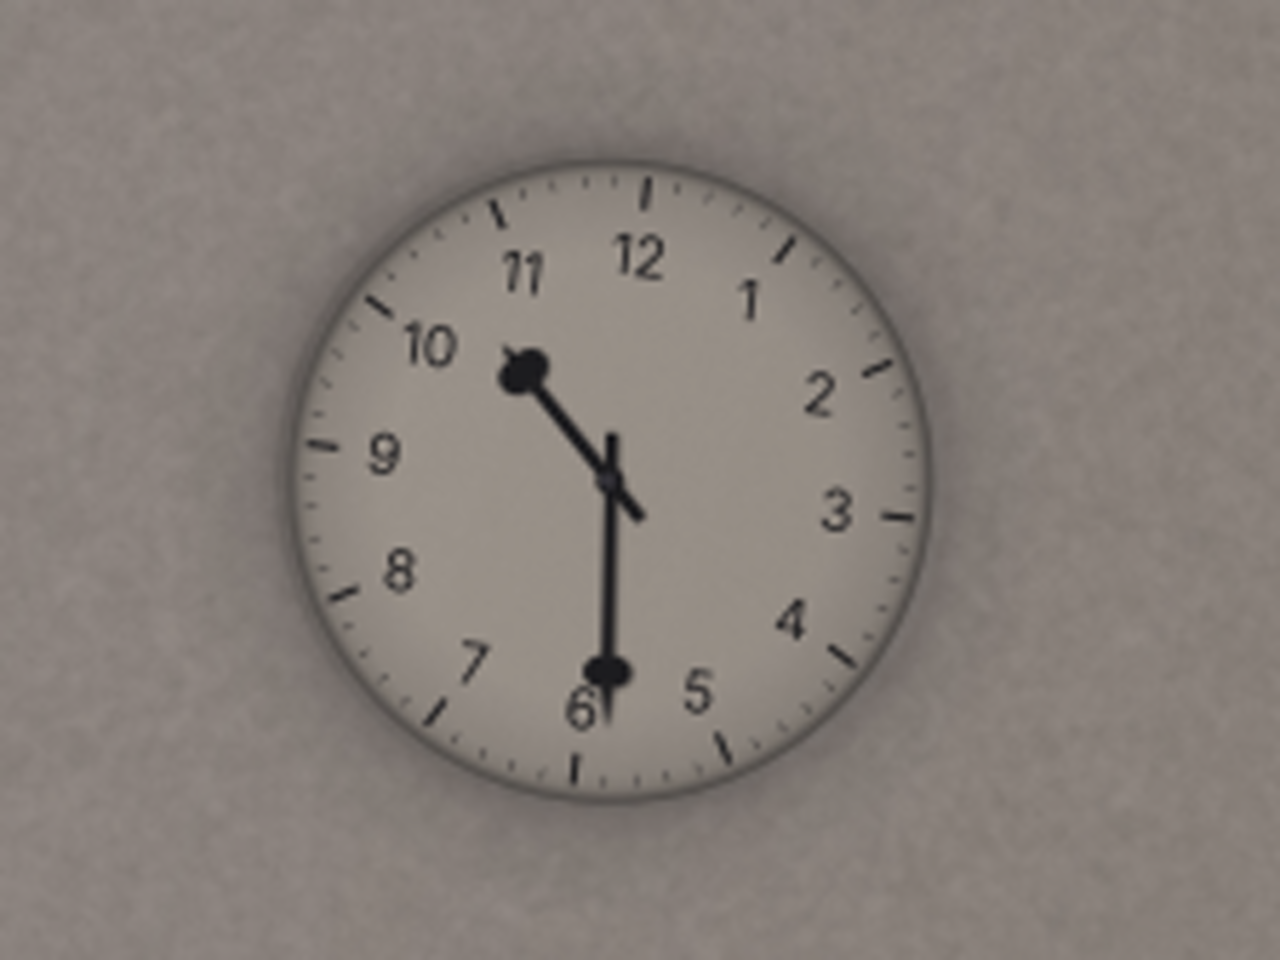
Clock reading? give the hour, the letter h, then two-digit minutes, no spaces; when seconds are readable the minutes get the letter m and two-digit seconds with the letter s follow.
10h29
